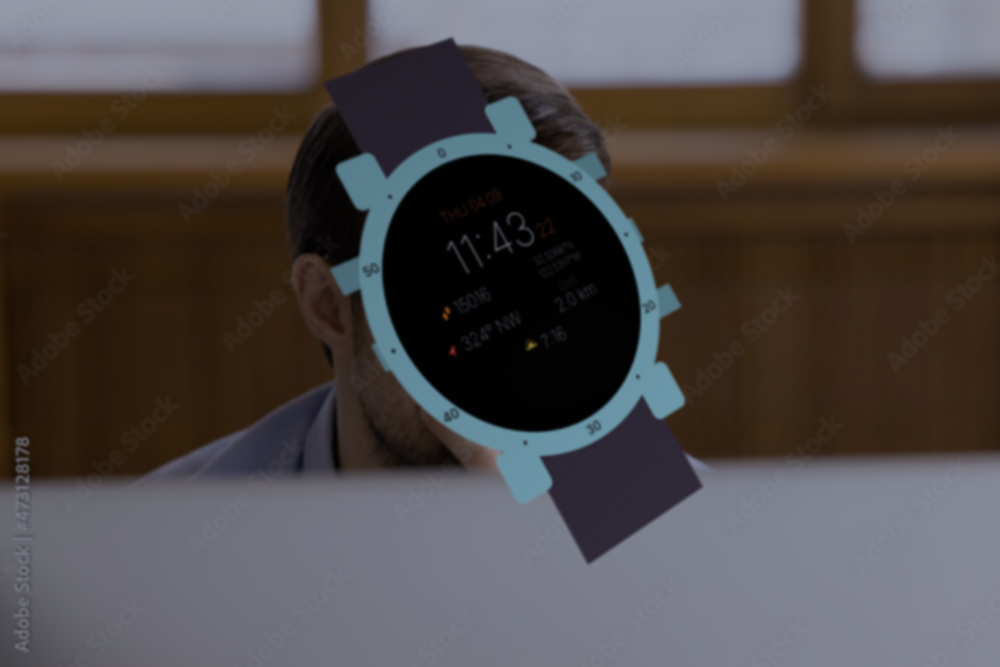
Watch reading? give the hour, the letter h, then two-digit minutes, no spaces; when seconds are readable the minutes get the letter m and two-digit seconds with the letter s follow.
11h43m22s
